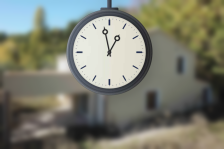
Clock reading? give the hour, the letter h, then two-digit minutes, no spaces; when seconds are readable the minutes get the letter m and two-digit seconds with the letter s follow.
12h58
